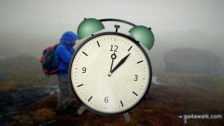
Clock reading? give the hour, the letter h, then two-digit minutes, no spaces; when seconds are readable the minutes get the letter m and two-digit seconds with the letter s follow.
12h06
